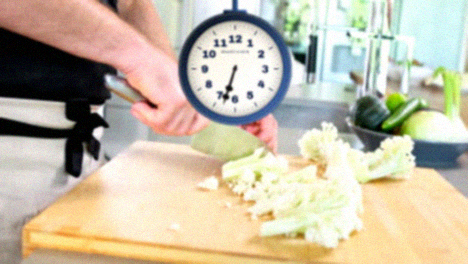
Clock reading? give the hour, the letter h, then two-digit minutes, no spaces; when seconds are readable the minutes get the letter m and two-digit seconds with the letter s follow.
6h33
